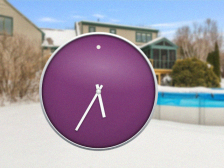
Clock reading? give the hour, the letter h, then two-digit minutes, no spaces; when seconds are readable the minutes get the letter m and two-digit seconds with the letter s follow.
5h35
